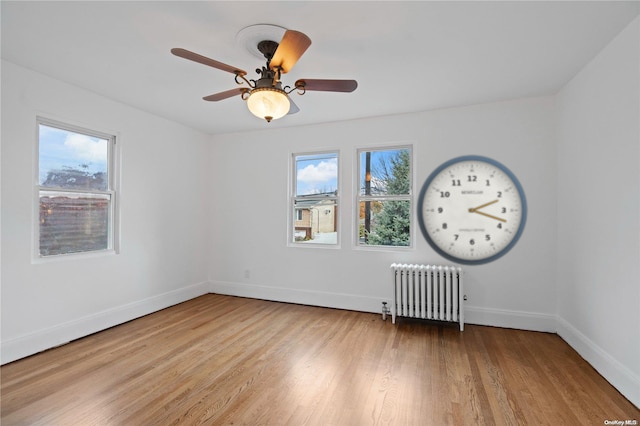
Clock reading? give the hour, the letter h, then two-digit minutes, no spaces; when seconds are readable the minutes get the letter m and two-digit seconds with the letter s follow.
2h18
